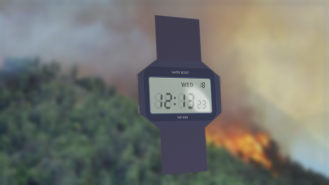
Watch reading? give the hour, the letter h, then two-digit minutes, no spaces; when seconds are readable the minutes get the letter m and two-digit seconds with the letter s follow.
12h13m23s
